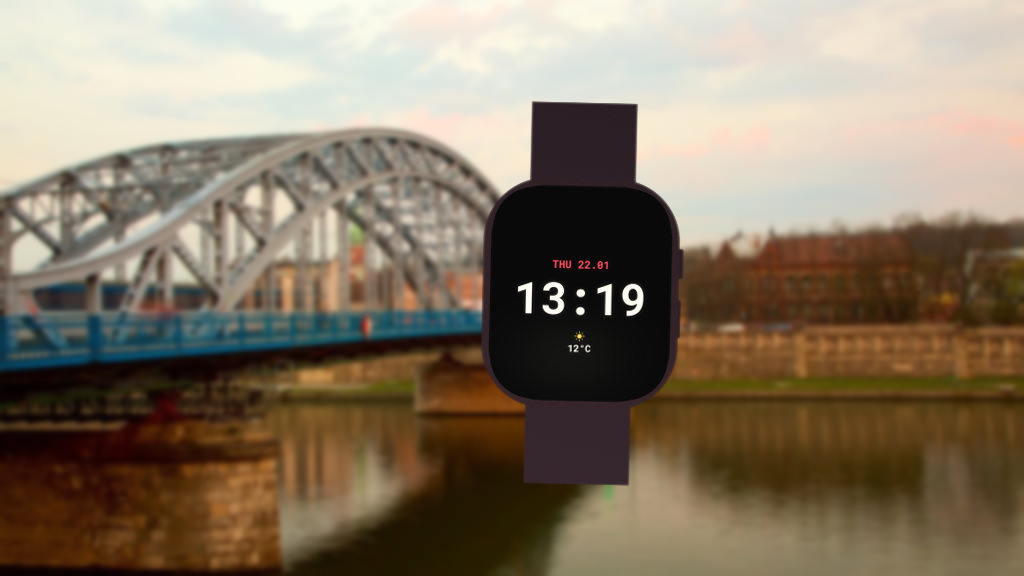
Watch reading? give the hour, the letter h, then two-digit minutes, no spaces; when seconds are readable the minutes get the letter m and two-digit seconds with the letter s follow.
13h19
